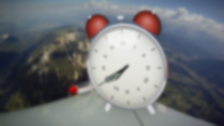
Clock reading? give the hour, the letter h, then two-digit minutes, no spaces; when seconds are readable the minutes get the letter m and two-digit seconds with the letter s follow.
7h40
